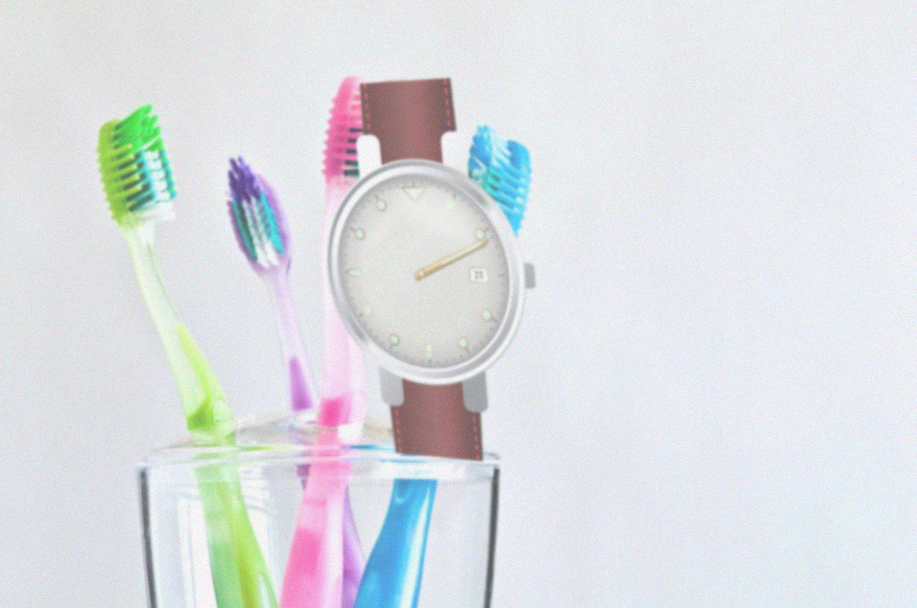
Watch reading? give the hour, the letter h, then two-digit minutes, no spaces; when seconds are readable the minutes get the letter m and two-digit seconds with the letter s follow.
2h11
